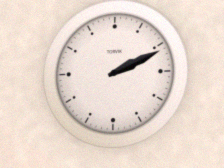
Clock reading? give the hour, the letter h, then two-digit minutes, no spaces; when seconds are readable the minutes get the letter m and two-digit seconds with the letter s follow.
2h11
